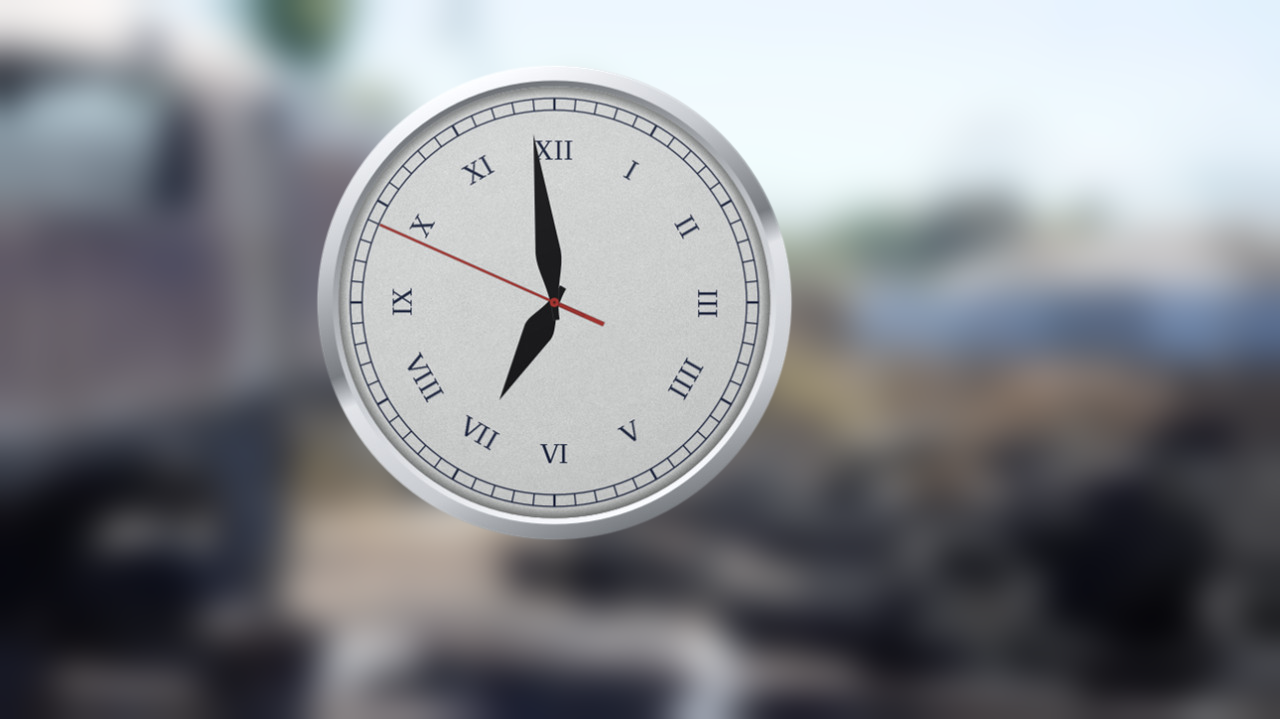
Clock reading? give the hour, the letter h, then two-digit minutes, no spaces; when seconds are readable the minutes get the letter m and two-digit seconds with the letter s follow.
6h58m49s
